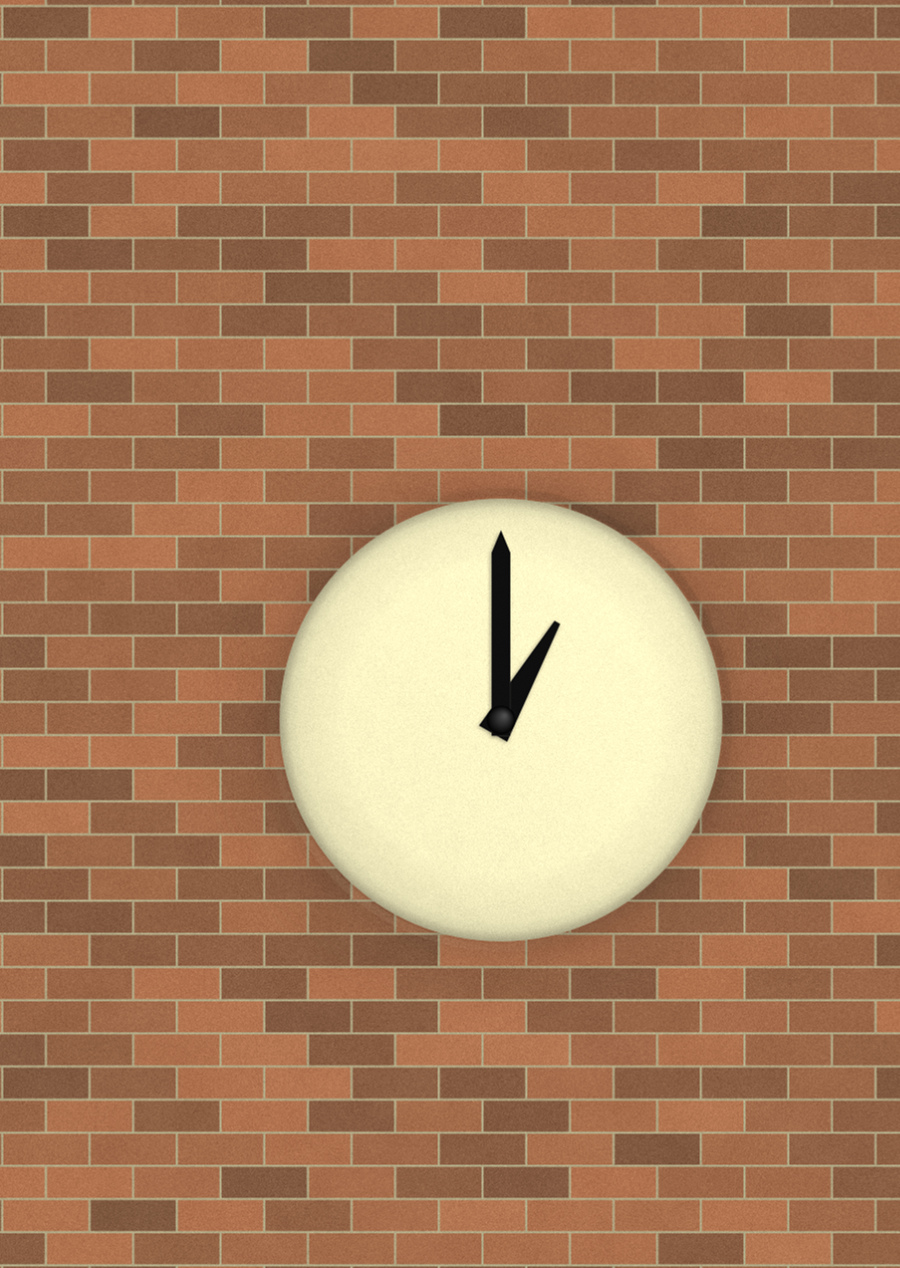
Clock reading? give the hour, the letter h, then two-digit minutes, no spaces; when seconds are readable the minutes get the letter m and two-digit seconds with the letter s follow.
1h00
